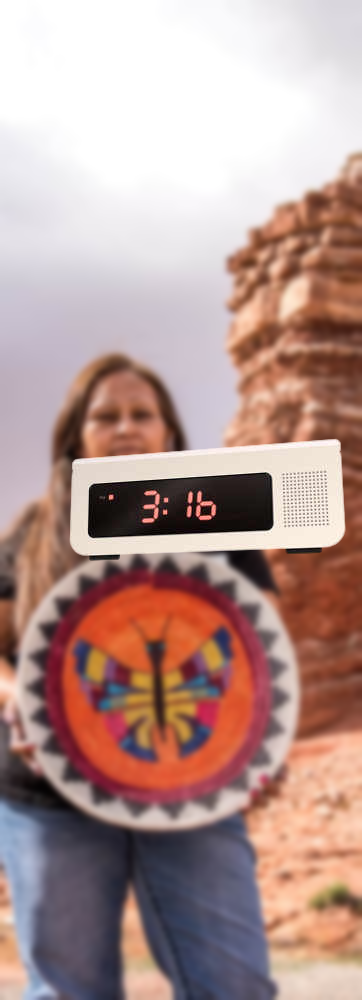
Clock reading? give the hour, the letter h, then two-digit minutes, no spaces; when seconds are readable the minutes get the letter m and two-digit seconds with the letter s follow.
3h16
